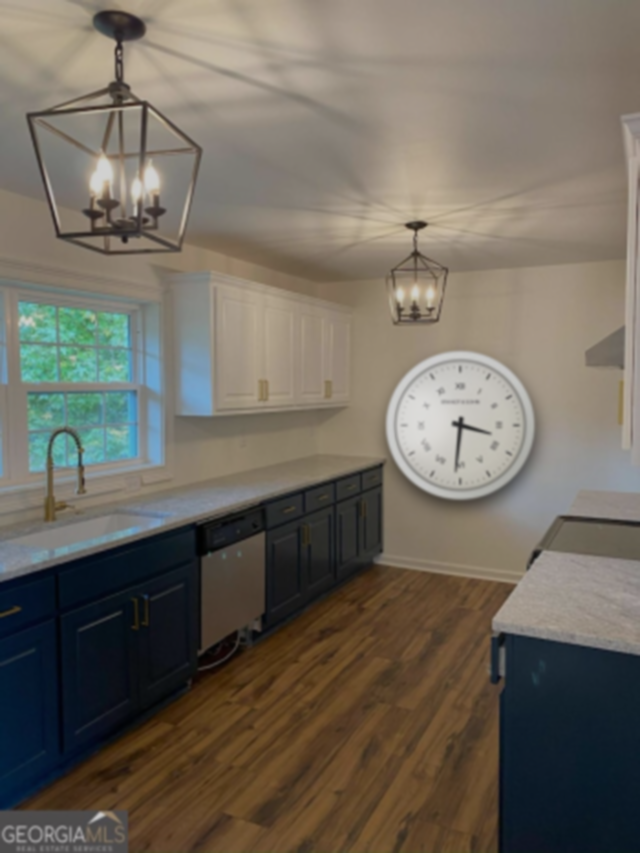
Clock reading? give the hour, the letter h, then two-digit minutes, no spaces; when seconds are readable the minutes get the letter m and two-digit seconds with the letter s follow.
3h31
